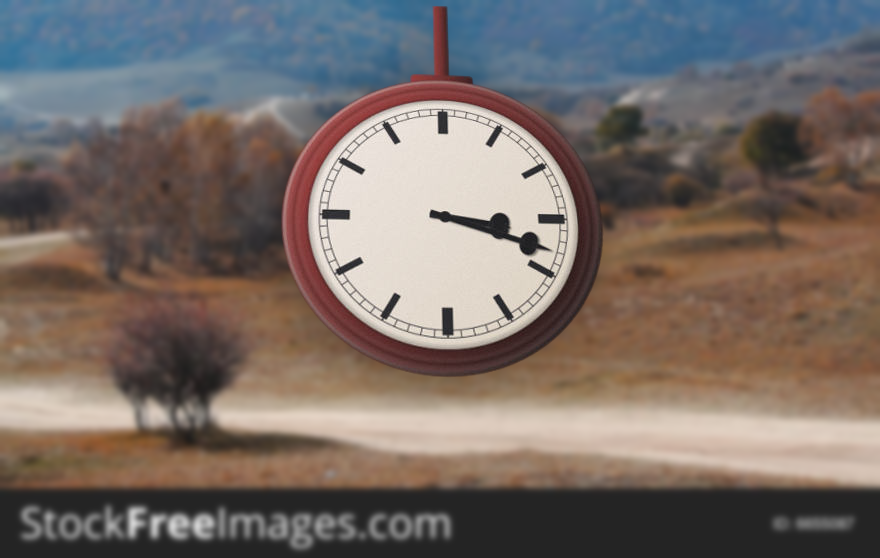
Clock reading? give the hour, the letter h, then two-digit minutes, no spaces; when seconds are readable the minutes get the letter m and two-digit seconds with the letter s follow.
3h18
